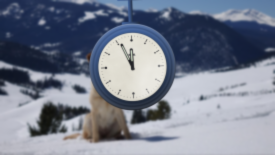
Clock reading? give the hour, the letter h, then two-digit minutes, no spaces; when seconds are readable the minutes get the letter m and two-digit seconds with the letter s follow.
11h56
